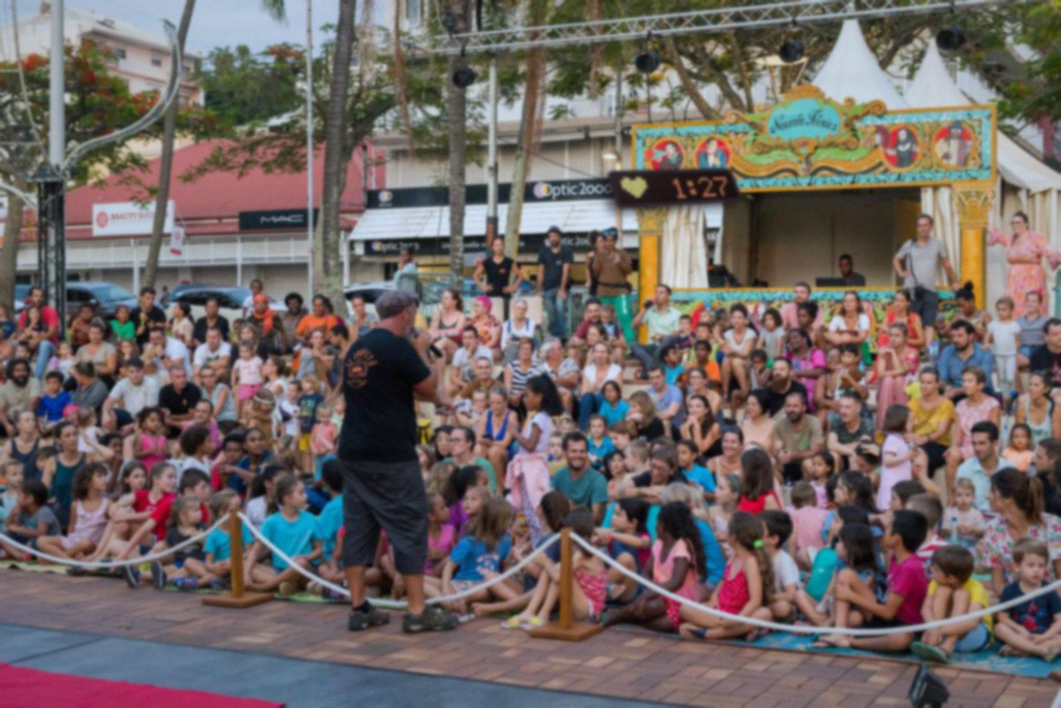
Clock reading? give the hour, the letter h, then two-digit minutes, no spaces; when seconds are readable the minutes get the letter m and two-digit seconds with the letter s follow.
1h27
